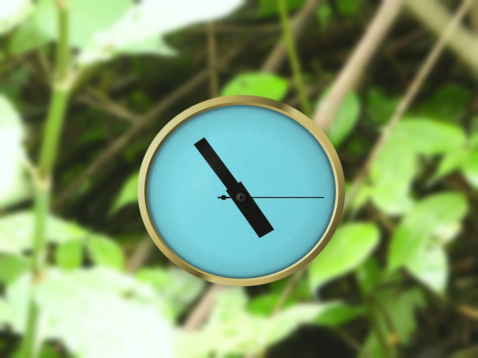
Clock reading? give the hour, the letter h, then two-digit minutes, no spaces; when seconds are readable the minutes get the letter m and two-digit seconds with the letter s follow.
4h54m15s
